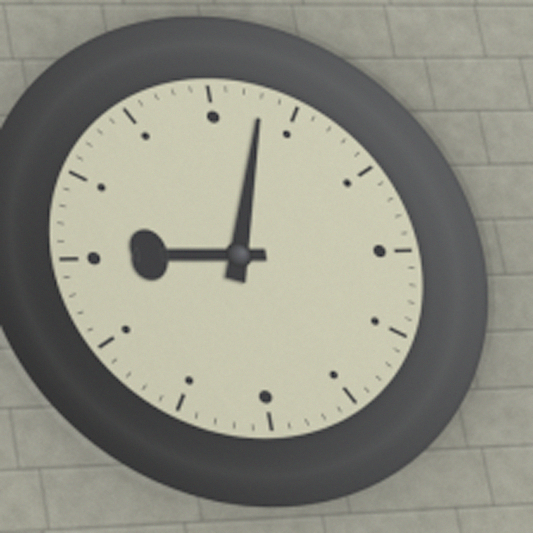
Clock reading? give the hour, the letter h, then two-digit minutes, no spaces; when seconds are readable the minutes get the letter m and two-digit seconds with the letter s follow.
9h03
